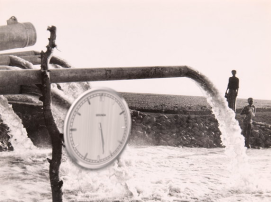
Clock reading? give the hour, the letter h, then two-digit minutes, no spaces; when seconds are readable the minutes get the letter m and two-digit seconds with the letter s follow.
5h28
